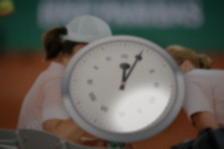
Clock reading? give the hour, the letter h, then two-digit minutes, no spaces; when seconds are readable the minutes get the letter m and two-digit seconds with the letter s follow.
12h04
